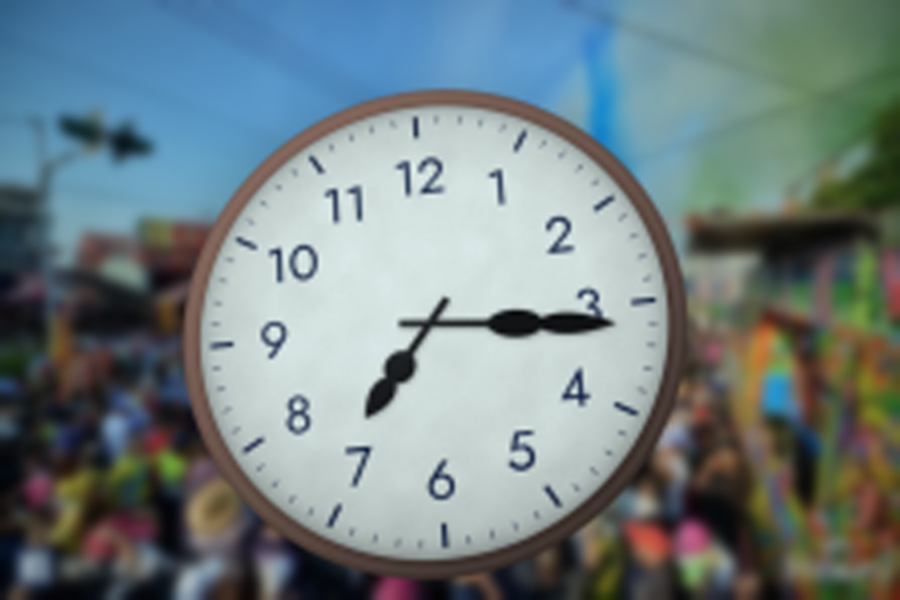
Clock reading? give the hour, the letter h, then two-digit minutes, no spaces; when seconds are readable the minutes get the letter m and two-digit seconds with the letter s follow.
7h16
